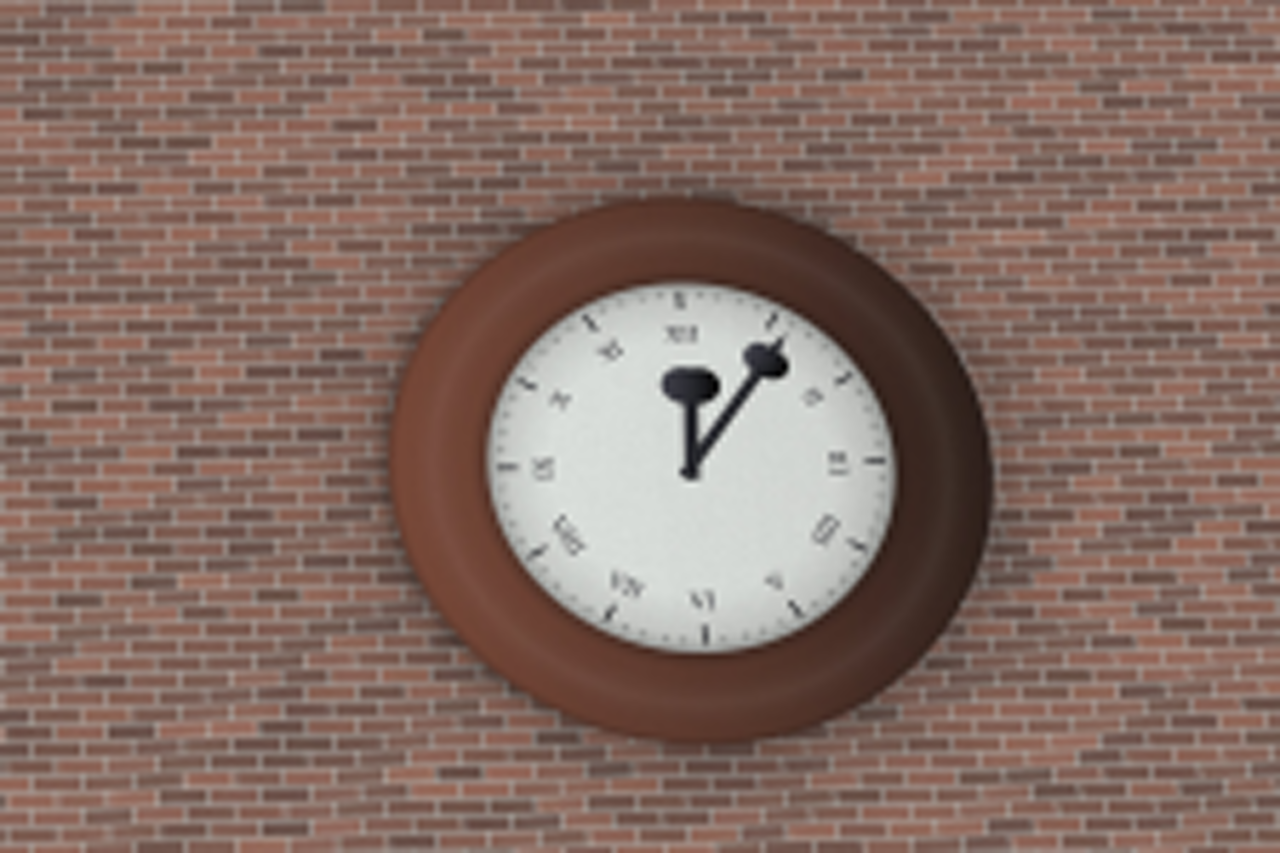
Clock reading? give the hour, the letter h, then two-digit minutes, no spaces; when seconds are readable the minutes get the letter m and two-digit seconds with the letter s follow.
12h06
